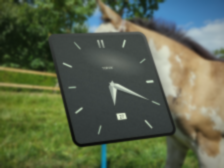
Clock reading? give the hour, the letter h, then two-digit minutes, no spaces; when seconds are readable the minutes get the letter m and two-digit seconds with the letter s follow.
6h20
